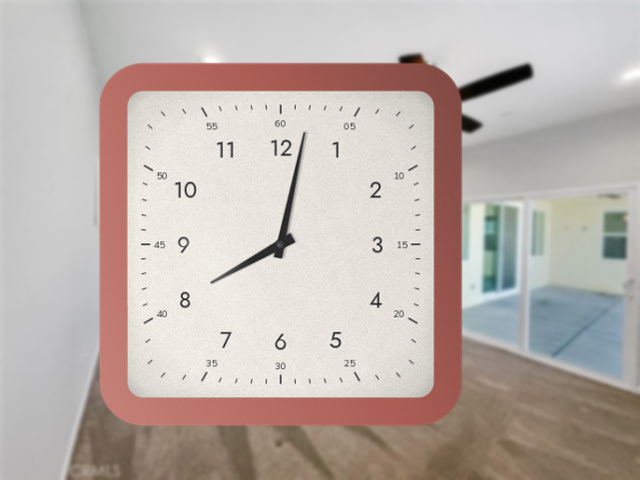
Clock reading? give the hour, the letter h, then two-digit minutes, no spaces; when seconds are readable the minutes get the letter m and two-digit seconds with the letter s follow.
8h02
